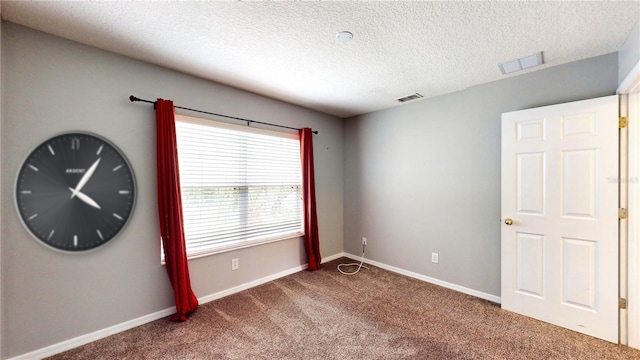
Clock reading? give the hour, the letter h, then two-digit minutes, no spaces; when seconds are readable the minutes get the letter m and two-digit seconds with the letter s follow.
4h06
